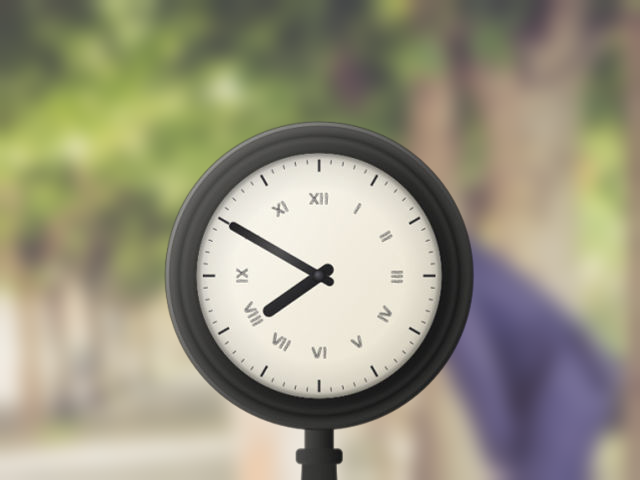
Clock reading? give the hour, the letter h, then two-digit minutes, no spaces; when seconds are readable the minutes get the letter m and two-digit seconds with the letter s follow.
7h50
